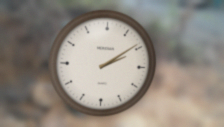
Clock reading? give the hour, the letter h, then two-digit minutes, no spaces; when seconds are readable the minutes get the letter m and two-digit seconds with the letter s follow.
2h09
